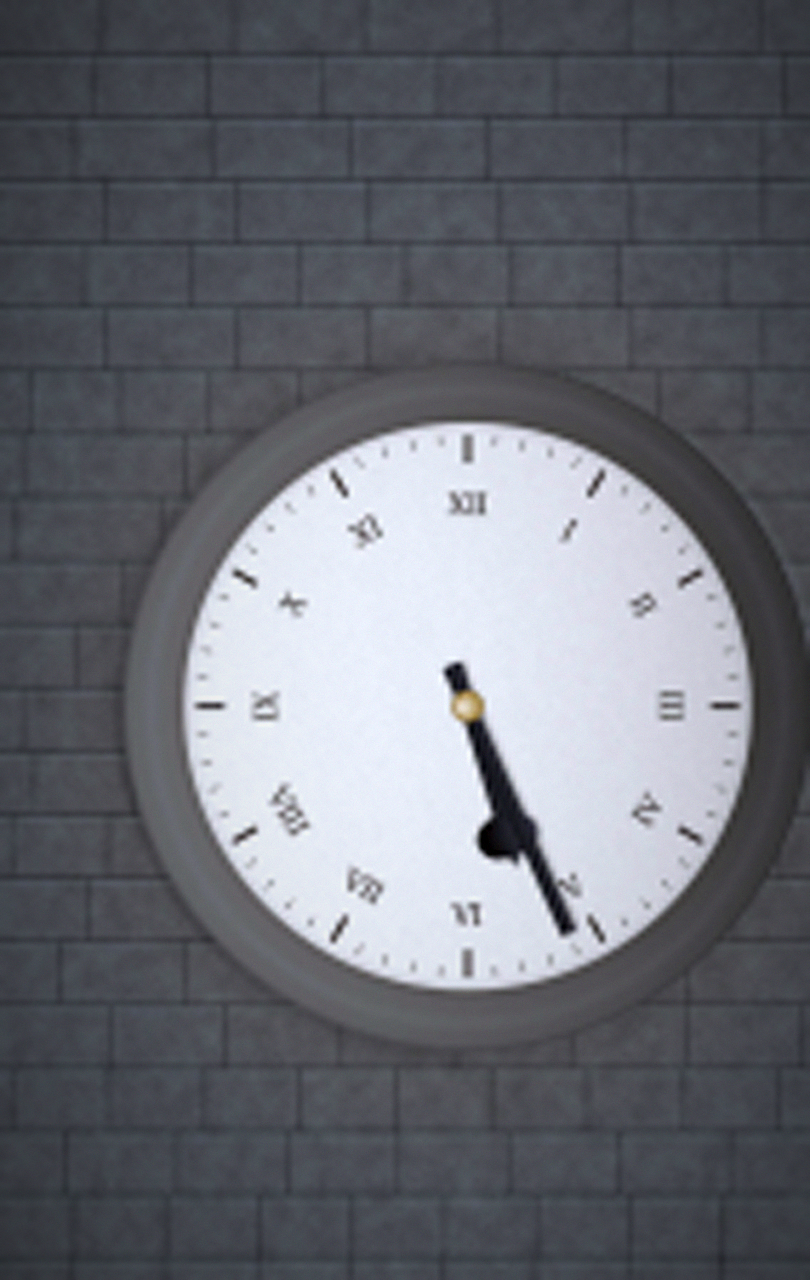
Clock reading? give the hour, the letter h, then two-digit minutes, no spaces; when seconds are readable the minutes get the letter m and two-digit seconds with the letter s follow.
5h26
